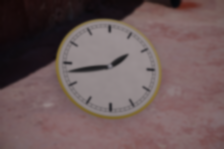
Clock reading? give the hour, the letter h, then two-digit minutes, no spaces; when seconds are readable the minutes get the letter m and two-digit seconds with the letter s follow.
1h43
